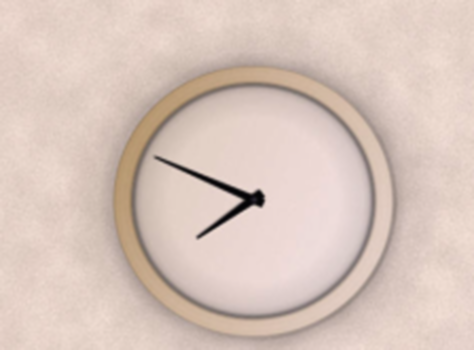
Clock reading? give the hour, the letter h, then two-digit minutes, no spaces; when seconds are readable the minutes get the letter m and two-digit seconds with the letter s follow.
7h49
